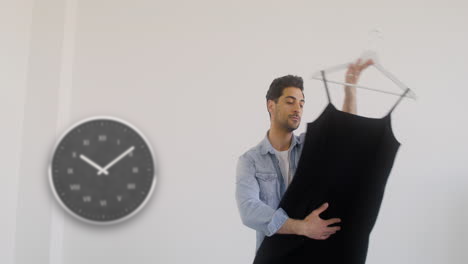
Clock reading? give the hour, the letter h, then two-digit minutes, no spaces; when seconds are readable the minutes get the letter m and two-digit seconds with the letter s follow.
10h09
